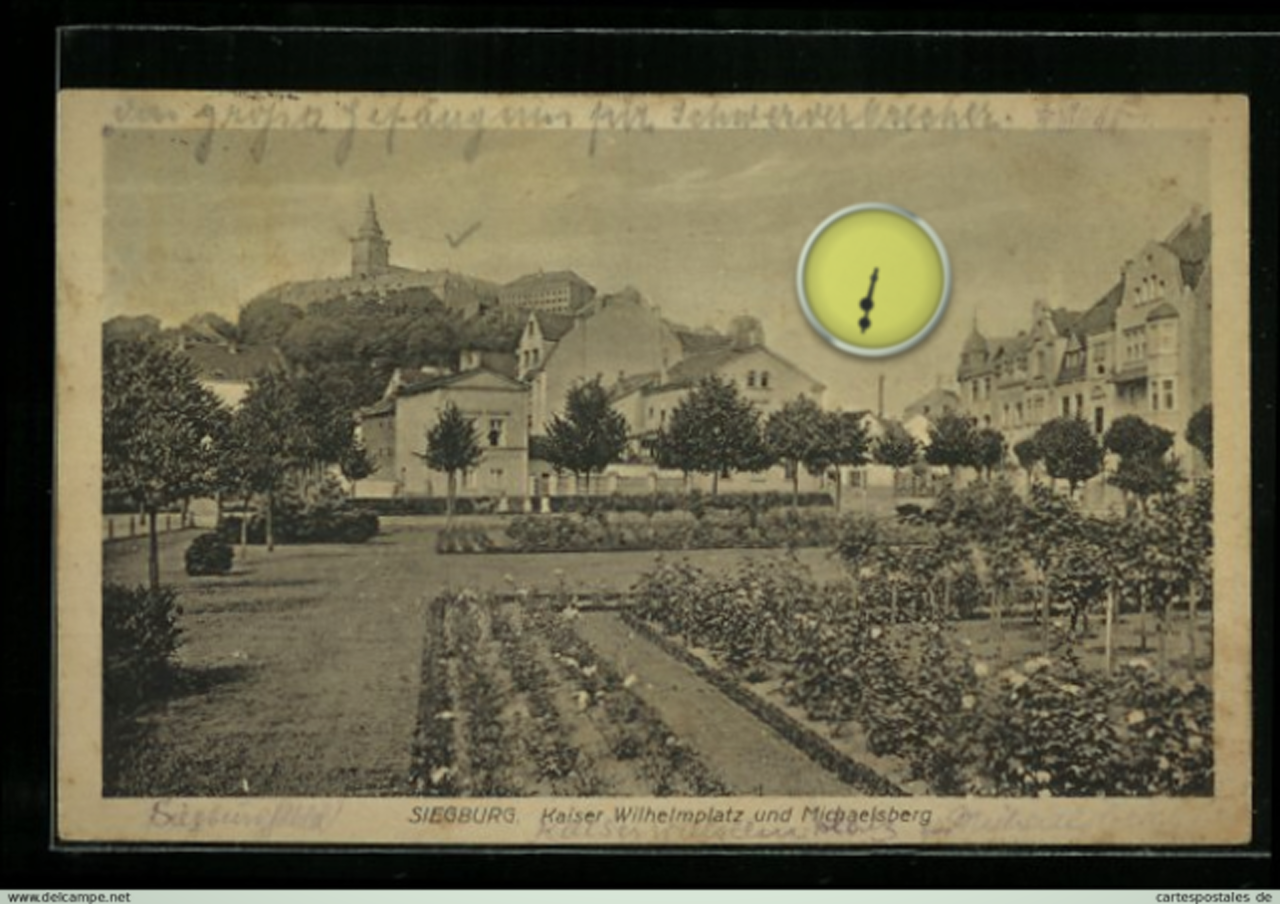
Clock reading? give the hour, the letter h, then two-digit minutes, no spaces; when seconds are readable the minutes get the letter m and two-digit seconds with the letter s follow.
6h32
